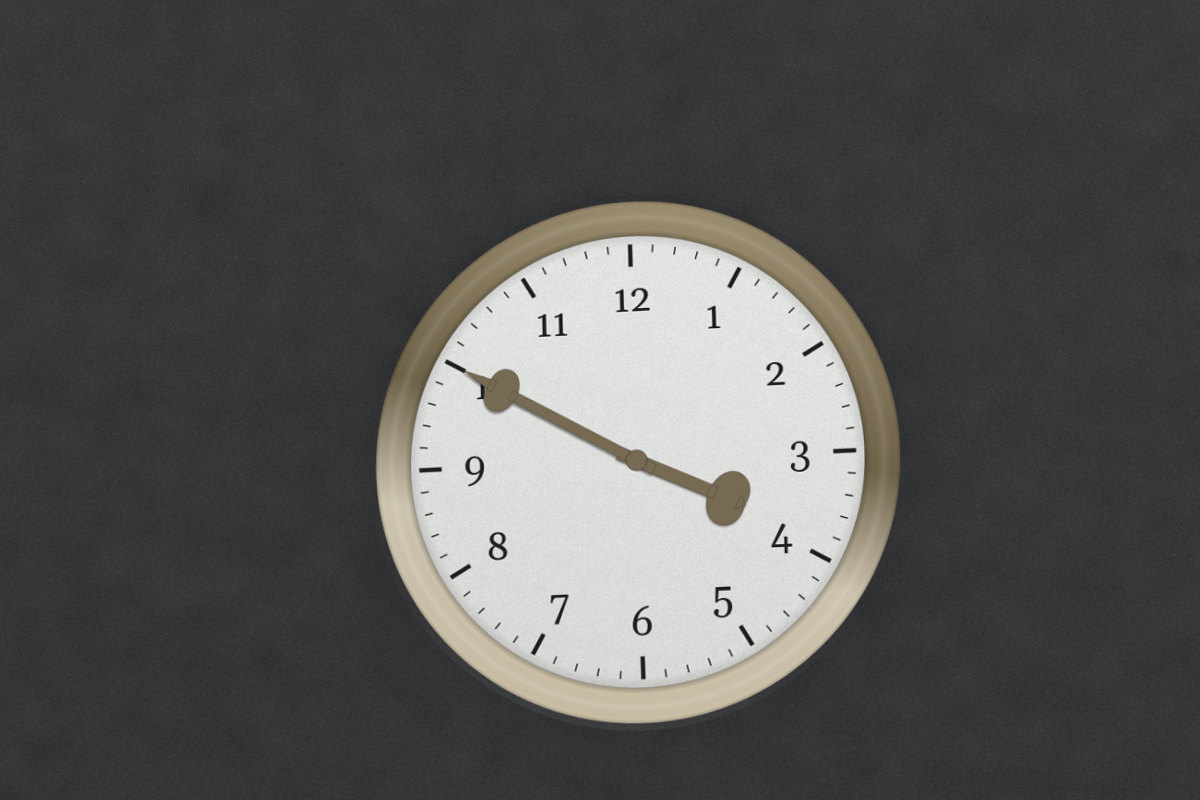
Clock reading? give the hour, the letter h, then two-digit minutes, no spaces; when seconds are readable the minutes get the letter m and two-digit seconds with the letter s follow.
3h50
